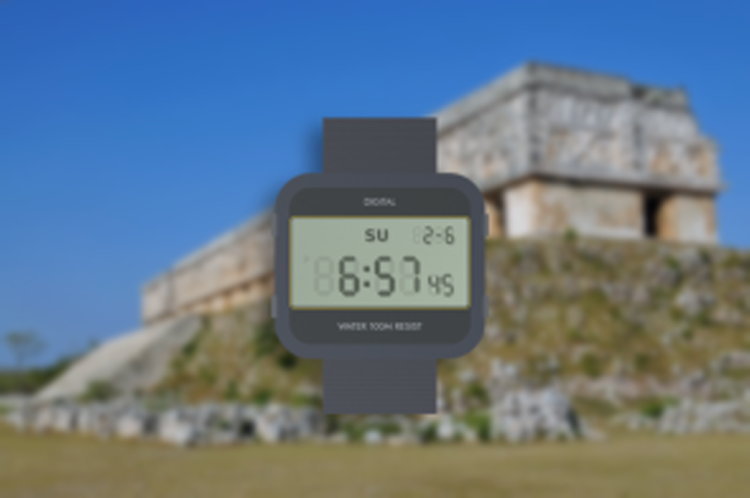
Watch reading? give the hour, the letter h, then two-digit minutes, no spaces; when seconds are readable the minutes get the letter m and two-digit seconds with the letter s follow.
6h57m45s
